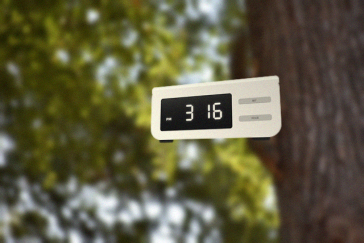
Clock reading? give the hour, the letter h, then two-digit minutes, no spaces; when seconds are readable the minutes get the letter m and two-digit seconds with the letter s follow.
3h16
